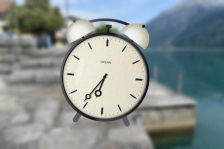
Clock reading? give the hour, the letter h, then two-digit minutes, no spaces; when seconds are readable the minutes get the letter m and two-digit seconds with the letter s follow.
6h36
